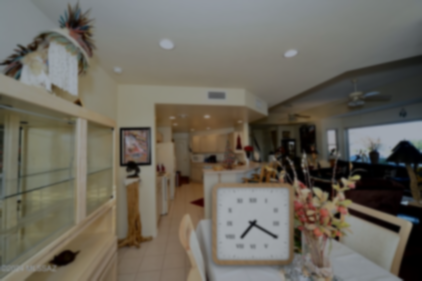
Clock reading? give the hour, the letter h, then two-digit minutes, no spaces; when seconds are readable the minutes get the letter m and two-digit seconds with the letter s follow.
7h20
